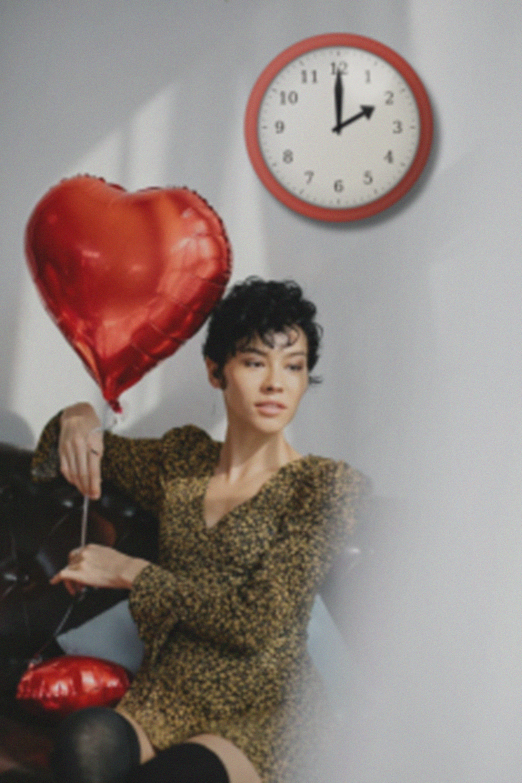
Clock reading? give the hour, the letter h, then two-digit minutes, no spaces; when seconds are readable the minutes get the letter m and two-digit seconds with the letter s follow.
2h00
